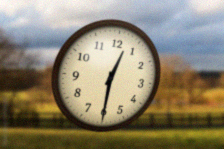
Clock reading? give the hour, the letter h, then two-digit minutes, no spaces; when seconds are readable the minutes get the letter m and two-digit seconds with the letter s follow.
12h30
